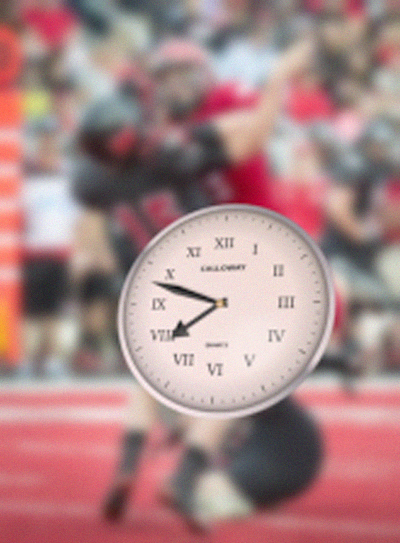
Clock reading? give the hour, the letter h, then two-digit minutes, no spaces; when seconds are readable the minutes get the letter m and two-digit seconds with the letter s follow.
7h48
